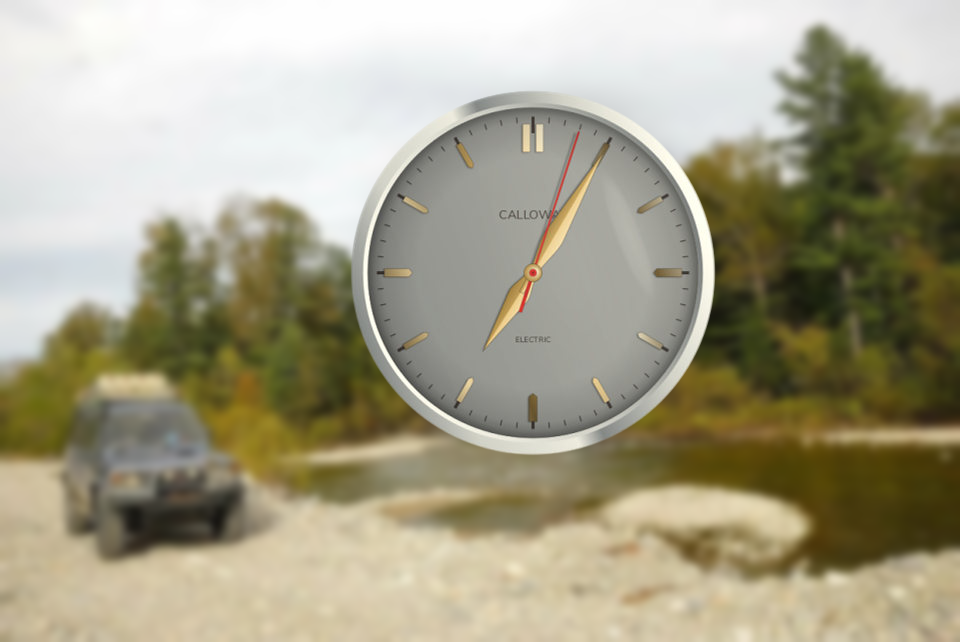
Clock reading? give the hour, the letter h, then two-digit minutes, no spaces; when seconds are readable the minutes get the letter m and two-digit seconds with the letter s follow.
7h05m03s
